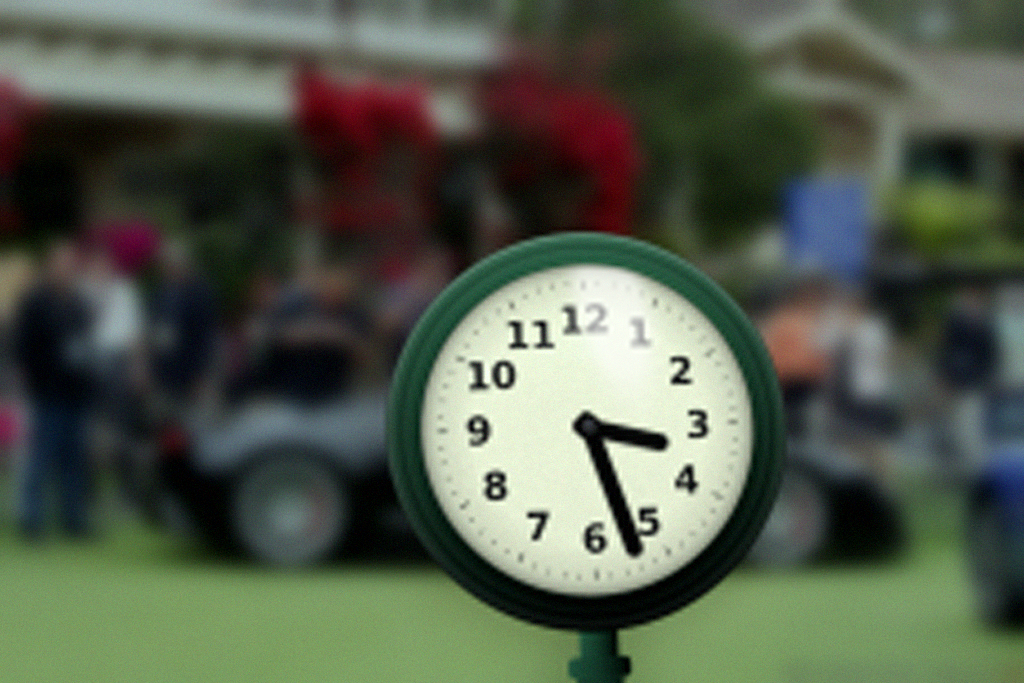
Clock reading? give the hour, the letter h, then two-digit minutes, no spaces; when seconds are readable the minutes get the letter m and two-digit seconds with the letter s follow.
3h27
